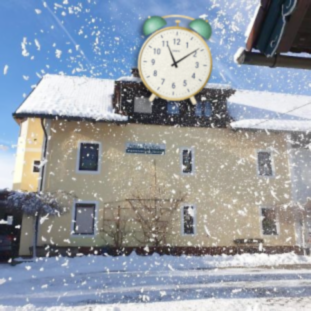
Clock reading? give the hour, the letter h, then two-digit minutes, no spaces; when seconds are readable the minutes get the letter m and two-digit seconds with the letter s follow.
11h09
